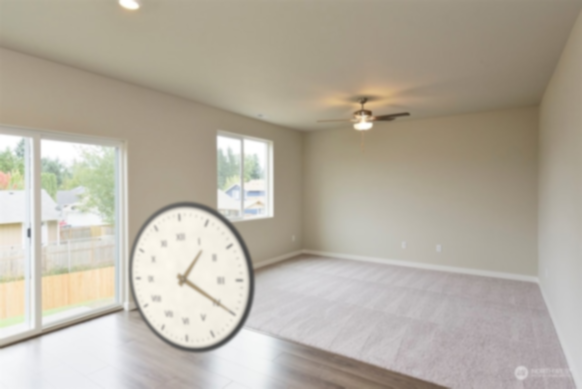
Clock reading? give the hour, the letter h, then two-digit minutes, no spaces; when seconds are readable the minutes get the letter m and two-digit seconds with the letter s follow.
1h20
